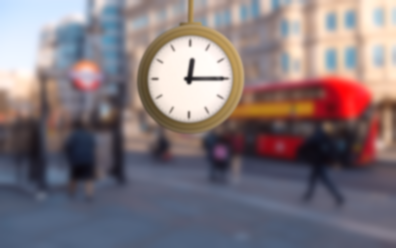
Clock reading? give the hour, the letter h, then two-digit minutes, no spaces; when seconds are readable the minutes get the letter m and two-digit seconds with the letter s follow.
12h15
